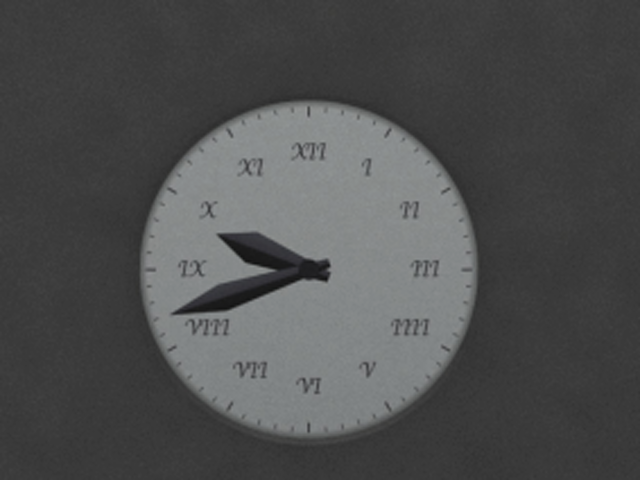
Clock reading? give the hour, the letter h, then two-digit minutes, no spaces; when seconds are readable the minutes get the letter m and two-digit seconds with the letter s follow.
9h42
